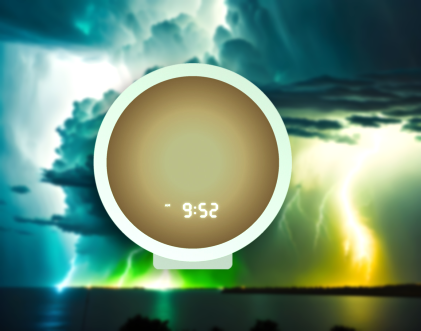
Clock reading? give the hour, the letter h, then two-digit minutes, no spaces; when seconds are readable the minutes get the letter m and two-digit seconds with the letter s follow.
9h52
